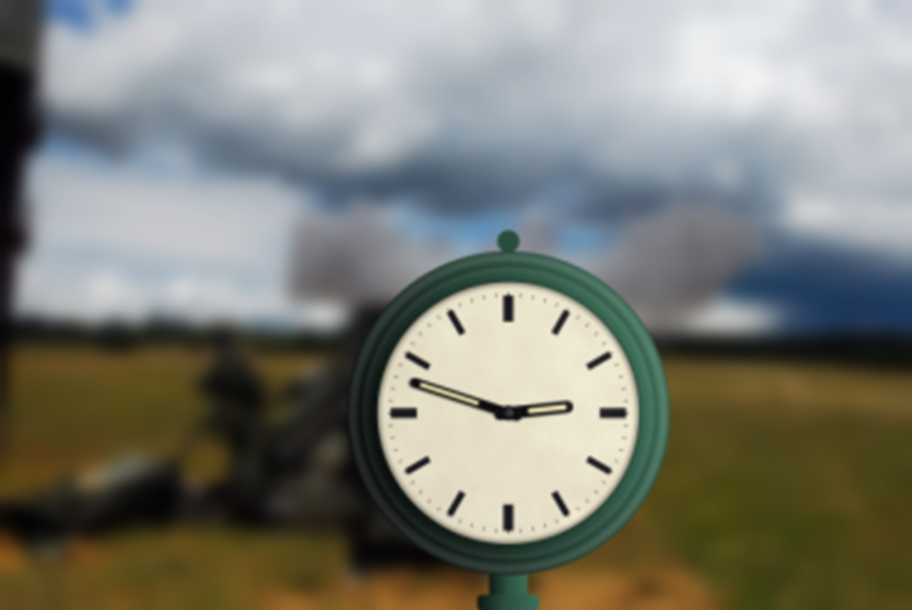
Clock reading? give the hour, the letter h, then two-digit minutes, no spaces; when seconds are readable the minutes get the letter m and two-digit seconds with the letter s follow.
2h48
